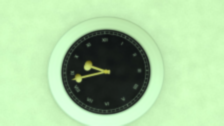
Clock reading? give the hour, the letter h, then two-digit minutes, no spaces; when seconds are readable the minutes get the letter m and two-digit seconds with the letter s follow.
9h43
